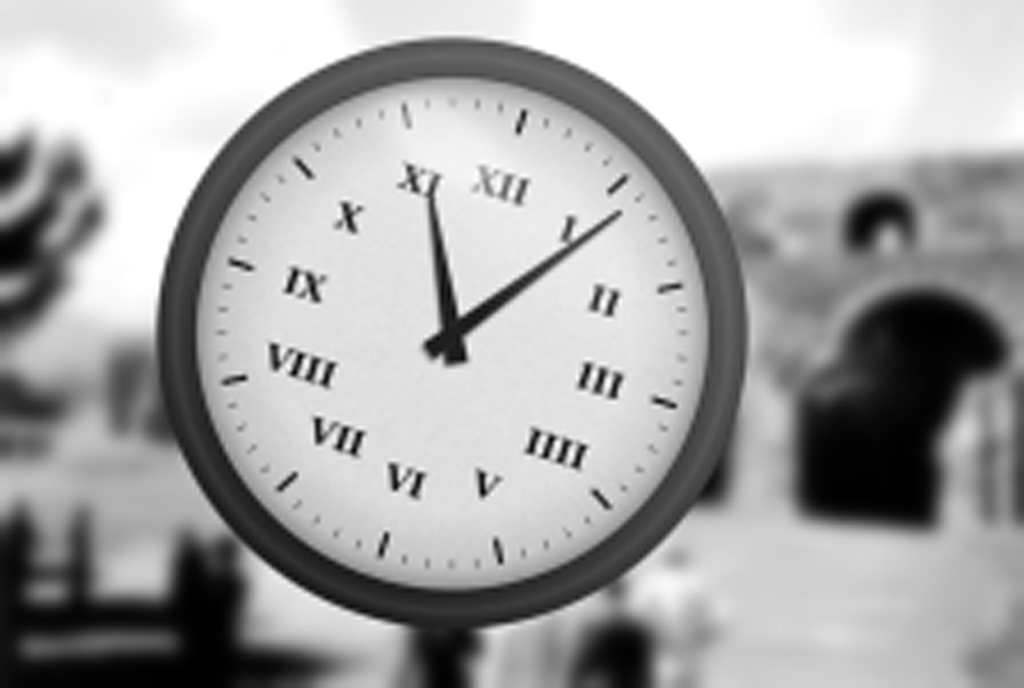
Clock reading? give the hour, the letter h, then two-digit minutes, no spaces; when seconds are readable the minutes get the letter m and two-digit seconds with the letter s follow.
11h06
